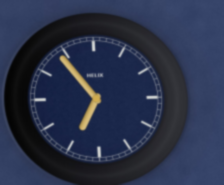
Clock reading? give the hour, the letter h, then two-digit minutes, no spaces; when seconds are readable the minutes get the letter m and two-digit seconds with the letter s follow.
6h54
